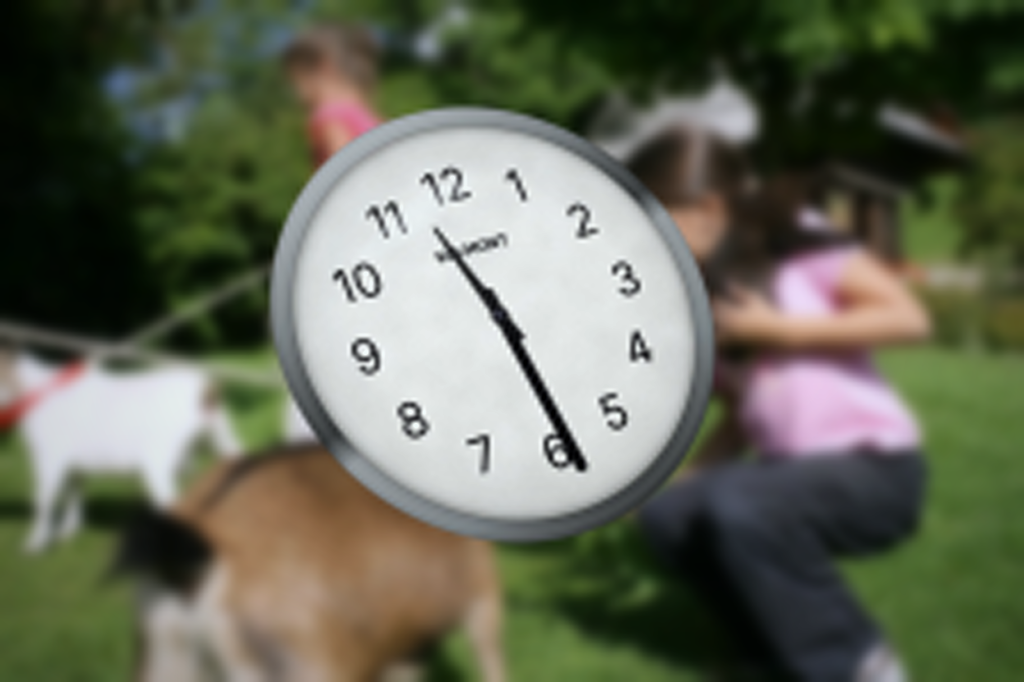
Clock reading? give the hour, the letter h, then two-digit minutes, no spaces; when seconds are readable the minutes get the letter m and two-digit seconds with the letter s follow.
11h29
